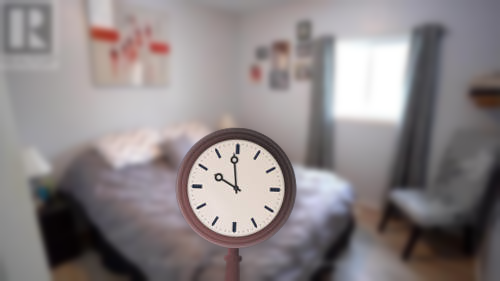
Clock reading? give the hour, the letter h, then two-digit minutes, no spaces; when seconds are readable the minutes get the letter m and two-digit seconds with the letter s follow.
9h59
